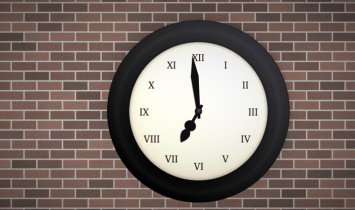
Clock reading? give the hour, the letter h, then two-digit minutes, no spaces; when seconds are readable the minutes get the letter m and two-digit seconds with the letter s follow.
6h59
